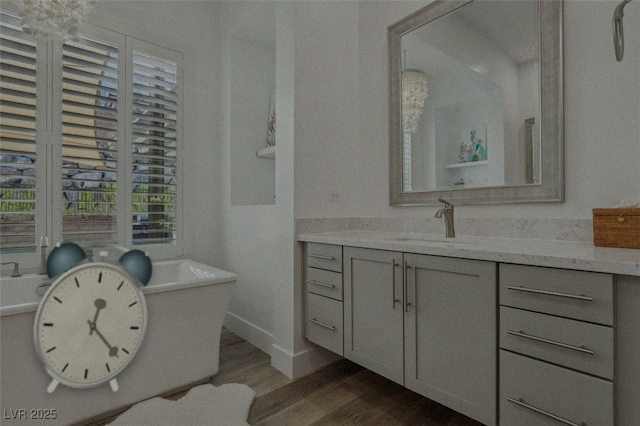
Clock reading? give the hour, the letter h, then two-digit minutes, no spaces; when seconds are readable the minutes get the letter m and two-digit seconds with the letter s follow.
12h22
